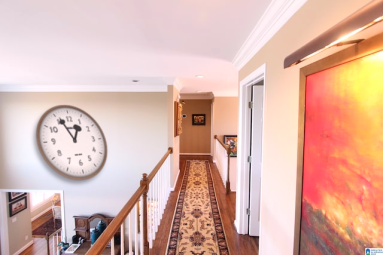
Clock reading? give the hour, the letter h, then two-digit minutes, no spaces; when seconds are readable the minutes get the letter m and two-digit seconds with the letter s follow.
12h56
